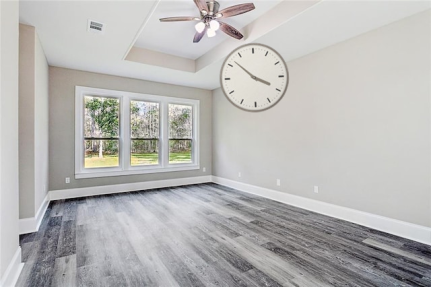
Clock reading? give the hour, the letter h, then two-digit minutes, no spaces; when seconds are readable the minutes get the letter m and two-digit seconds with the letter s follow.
3h52
